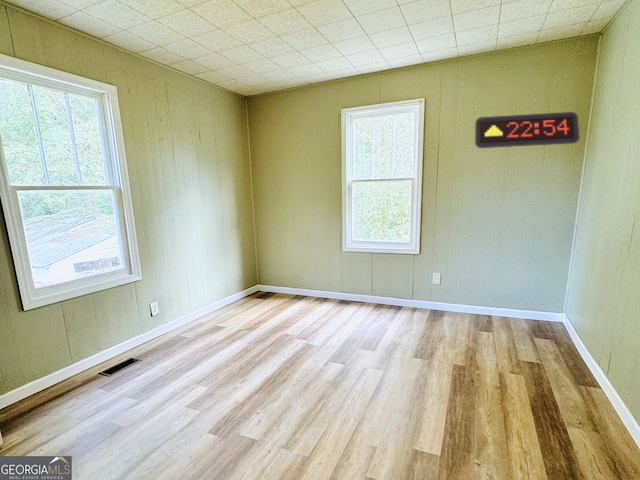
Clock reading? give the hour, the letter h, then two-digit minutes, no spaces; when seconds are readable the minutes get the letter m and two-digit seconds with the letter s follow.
22h54
